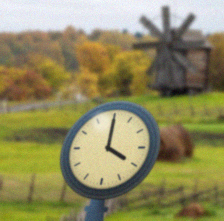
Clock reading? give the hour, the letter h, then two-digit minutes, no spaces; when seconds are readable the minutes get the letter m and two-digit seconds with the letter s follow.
4h00
